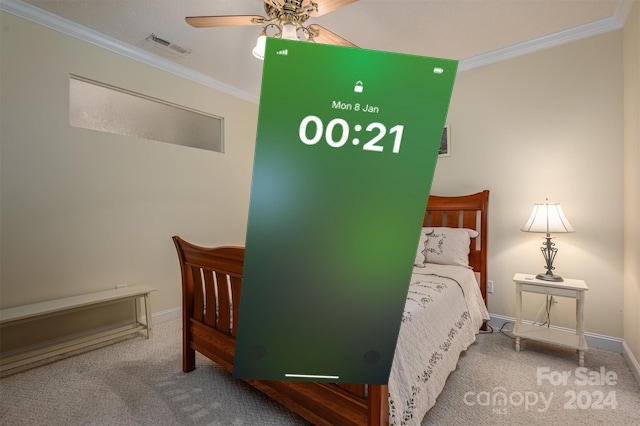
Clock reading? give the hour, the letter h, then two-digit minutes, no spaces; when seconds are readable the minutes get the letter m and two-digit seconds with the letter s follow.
0h21
